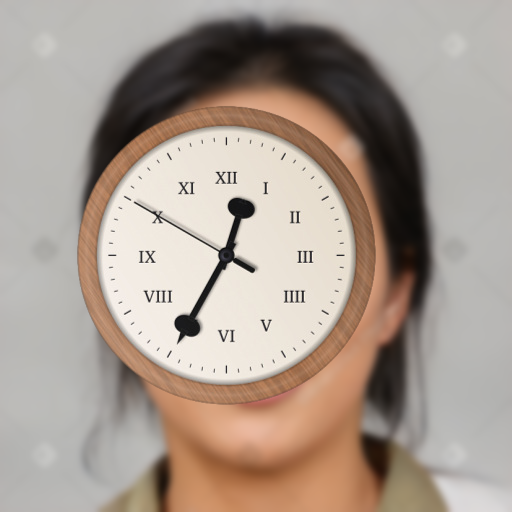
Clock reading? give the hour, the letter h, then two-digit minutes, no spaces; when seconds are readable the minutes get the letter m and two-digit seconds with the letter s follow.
12h34m50s
